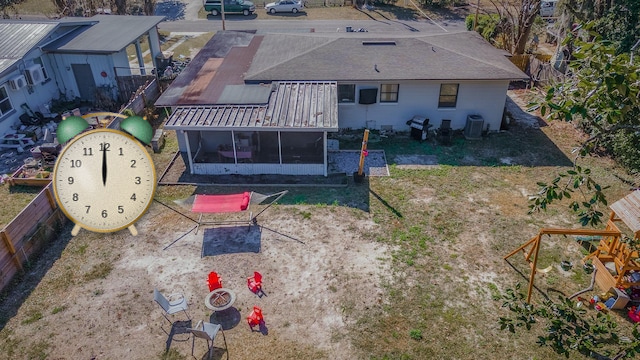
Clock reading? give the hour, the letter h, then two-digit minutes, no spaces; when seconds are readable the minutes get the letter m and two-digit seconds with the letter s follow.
12h00
